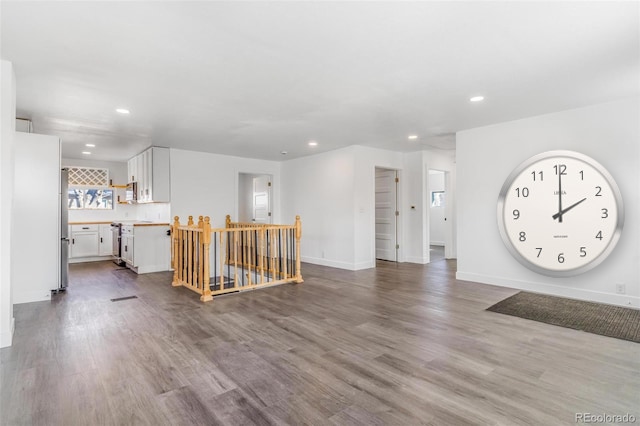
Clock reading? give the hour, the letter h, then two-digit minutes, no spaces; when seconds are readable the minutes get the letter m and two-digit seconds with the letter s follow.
2h00
